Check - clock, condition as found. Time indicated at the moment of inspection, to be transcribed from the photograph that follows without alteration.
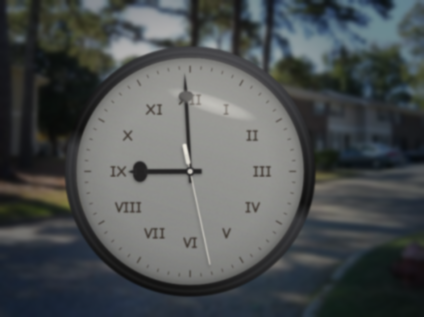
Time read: 8:59:28
